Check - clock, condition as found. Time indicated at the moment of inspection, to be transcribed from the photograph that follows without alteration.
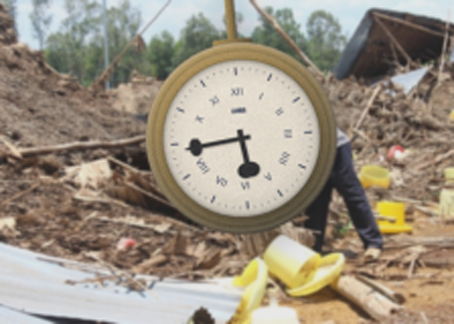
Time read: 5:44
